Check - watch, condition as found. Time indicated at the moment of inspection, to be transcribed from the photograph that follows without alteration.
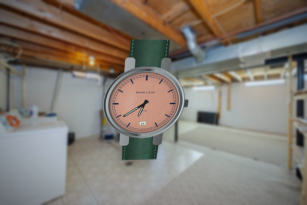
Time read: 6:39
